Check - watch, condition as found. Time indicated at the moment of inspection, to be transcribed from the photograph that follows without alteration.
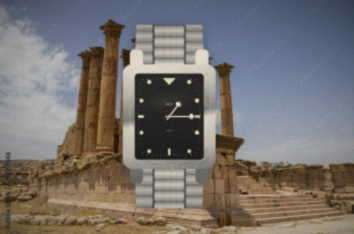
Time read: 1:15
